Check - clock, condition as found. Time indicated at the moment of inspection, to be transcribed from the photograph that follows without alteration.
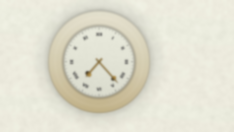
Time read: 7:23
